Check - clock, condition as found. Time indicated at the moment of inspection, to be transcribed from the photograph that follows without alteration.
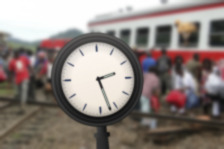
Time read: 2:27
